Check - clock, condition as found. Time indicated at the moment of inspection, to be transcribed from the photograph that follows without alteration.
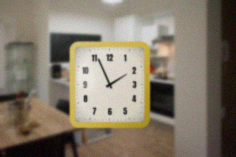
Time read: 1:56
